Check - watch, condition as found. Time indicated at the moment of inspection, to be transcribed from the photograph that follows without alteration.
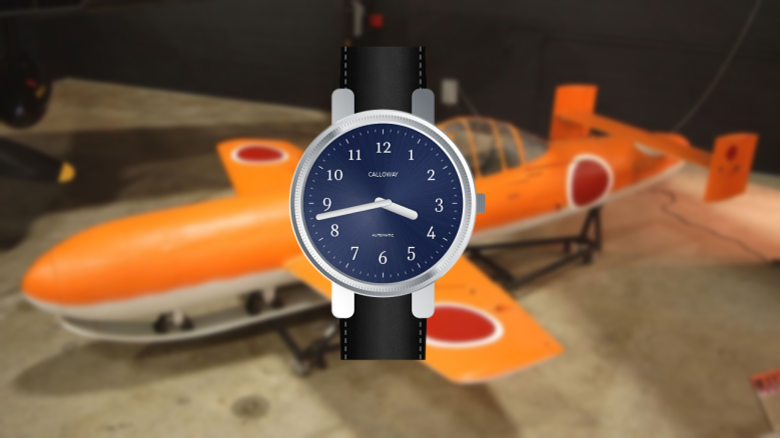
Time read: 3:43
